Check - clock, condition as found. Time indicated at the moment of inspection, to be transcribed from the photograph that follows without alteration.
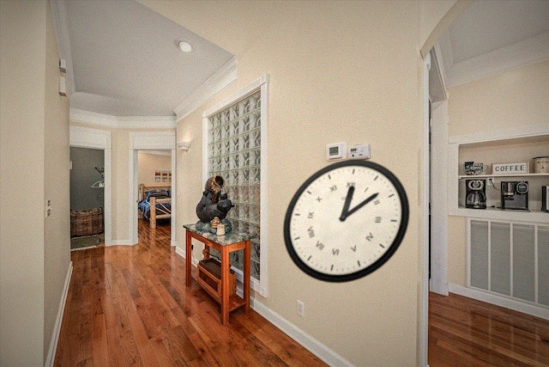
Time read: 12:08
